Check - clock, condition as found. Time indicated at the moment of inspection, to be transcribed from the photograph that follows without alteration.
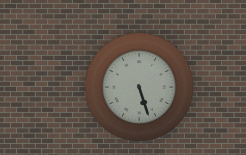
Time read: 5:27
